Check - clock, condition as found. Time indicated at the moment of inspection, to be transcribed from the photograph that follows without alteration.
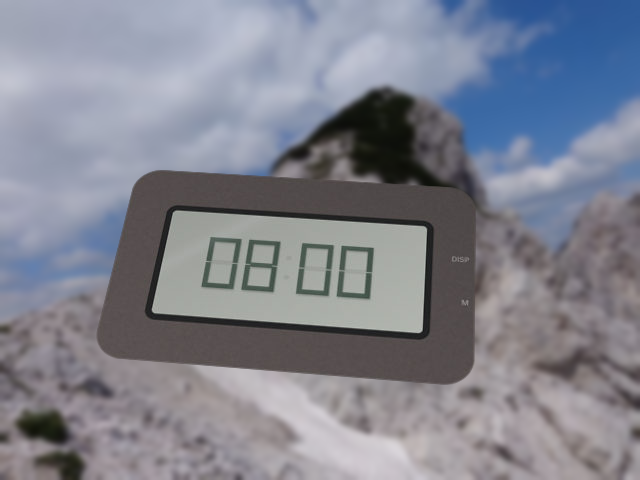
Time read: 8:00
